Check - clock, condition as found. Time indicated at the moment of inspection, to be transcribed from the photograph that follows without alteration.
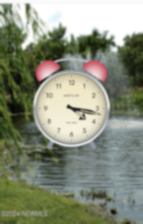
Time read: 4:17
